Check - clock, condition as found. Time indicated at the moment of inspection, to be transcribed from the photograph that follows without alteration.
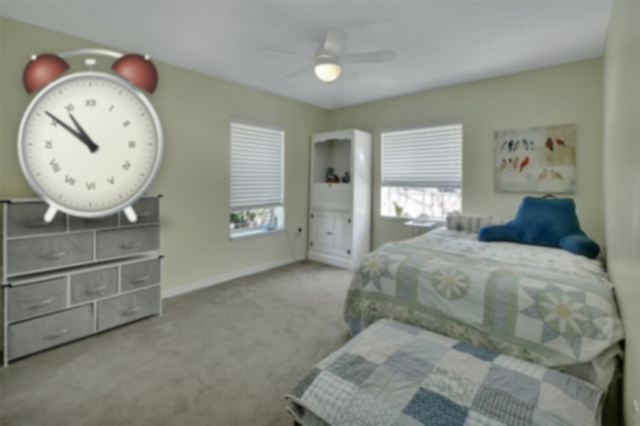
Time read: 10:51
